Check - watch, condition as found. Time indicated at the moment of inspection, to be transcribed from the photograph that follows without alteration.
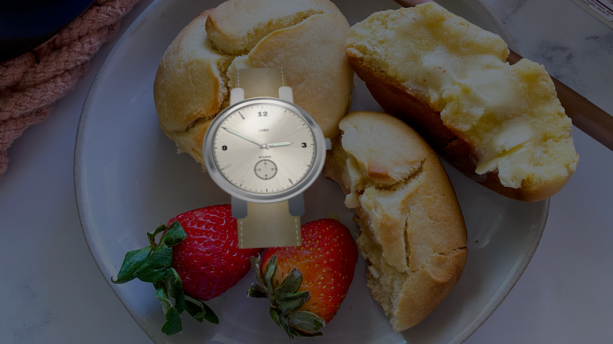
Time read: 2:50
